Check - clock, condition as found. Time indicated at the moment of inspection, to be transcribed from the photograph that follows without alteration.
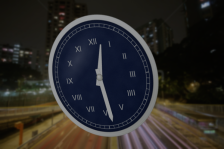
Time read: 12:29
